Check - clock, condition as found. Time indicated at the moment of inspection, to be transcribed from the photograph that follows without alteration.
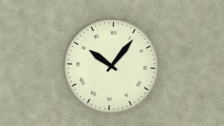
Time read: 10:06
